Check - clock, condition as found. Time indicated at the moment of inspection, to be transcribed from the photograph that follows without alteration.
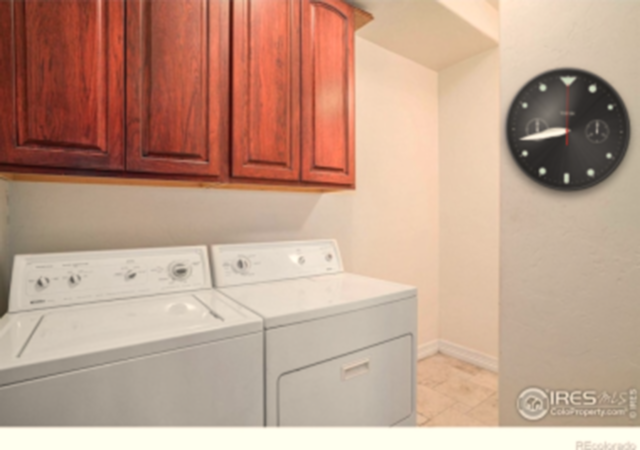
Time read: 8:43
